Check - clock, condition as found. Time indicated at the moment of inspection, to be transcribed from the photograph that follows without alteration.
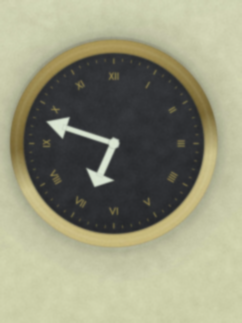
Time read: 6:48
